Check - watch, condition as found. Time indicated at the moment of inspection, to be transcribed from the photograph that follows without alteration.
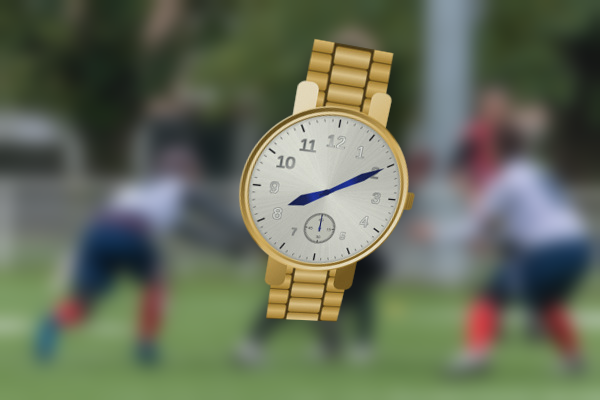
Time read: 8:10
